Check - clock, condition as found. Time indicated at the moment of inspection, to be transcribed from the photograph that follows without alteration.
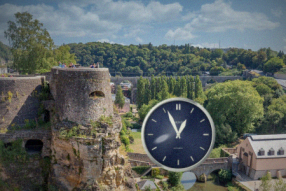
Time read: 12:56
